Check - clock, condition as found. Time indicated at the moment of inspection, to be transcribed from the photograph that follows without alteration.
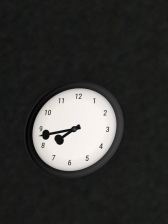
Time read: 7:43
